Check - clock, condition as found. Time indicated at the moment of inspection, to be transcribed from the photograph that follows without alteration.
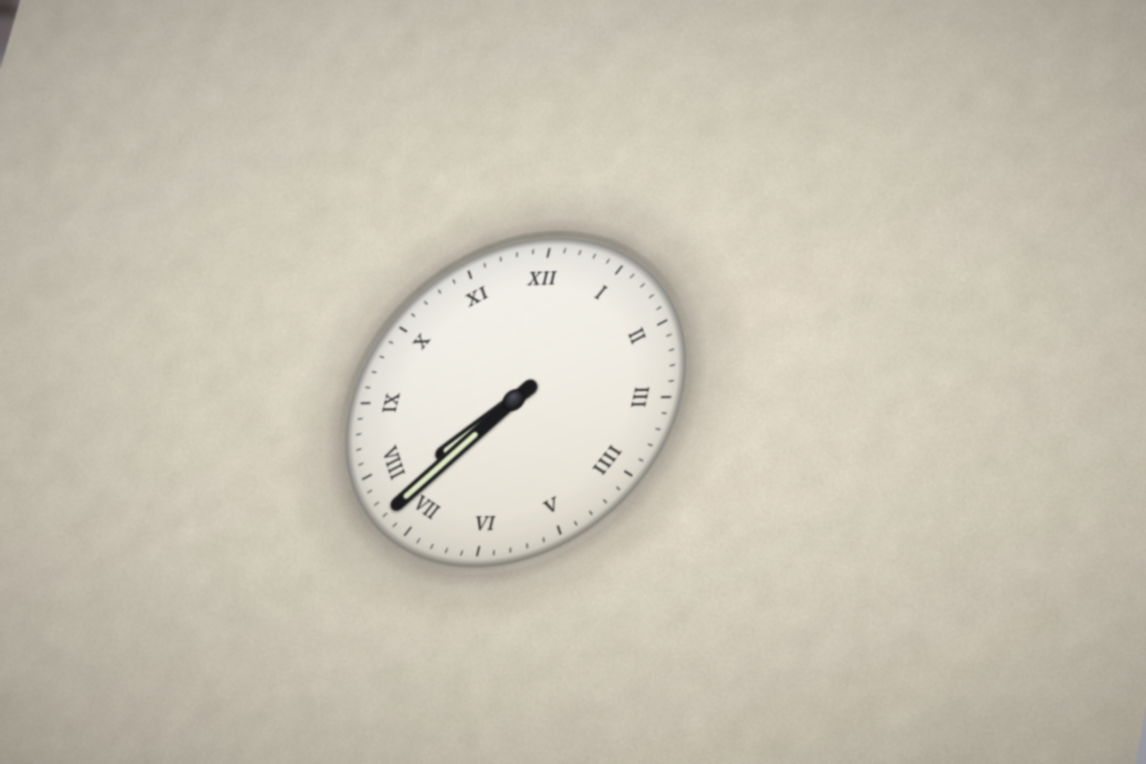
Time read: 7:37
